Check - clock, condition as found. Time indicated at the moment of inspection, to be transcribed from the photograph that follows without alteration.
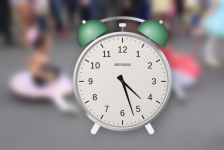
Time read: 4:27
